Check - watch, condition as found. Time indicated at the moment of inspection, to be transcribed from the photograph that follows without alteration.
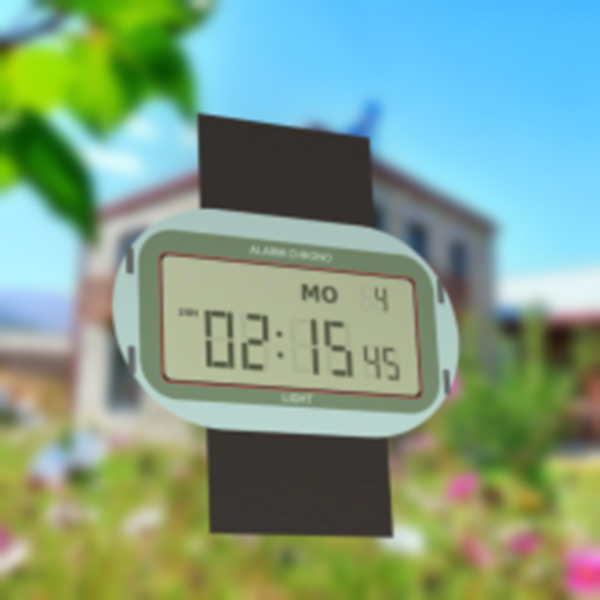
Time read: 2:15:45
